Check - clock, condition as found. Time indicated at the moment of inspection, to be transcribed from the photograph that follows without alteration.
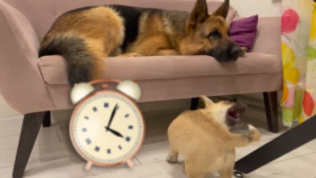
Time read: 4:04
